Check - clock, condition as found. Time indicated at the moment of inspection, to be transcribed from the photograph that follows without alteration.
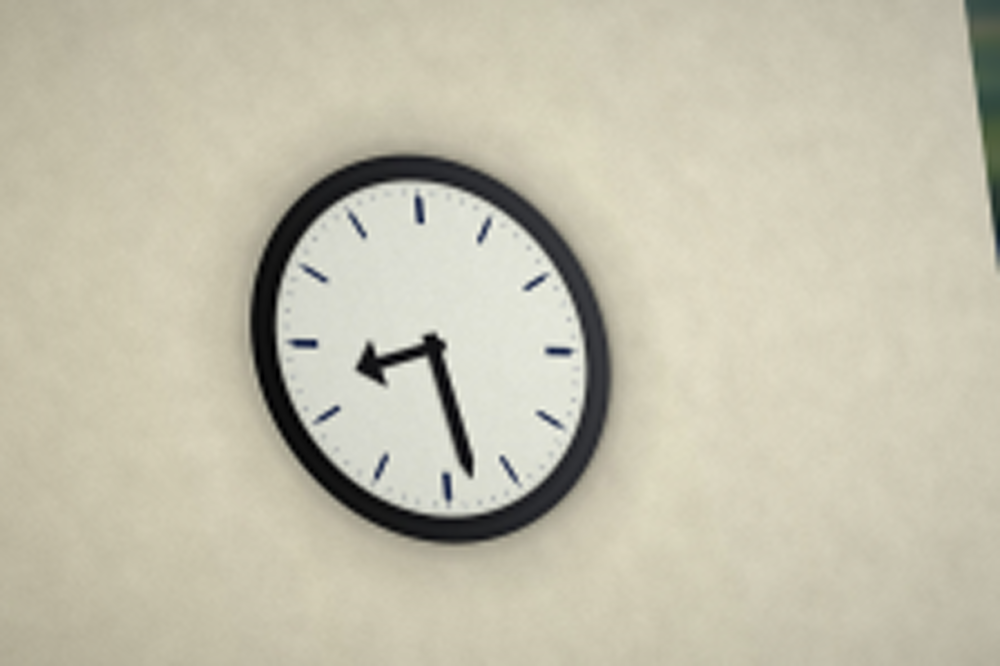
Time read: 8:28
